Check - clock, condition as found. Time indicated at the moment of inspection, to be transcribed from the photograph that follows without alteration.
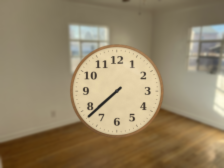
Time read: 7:38
